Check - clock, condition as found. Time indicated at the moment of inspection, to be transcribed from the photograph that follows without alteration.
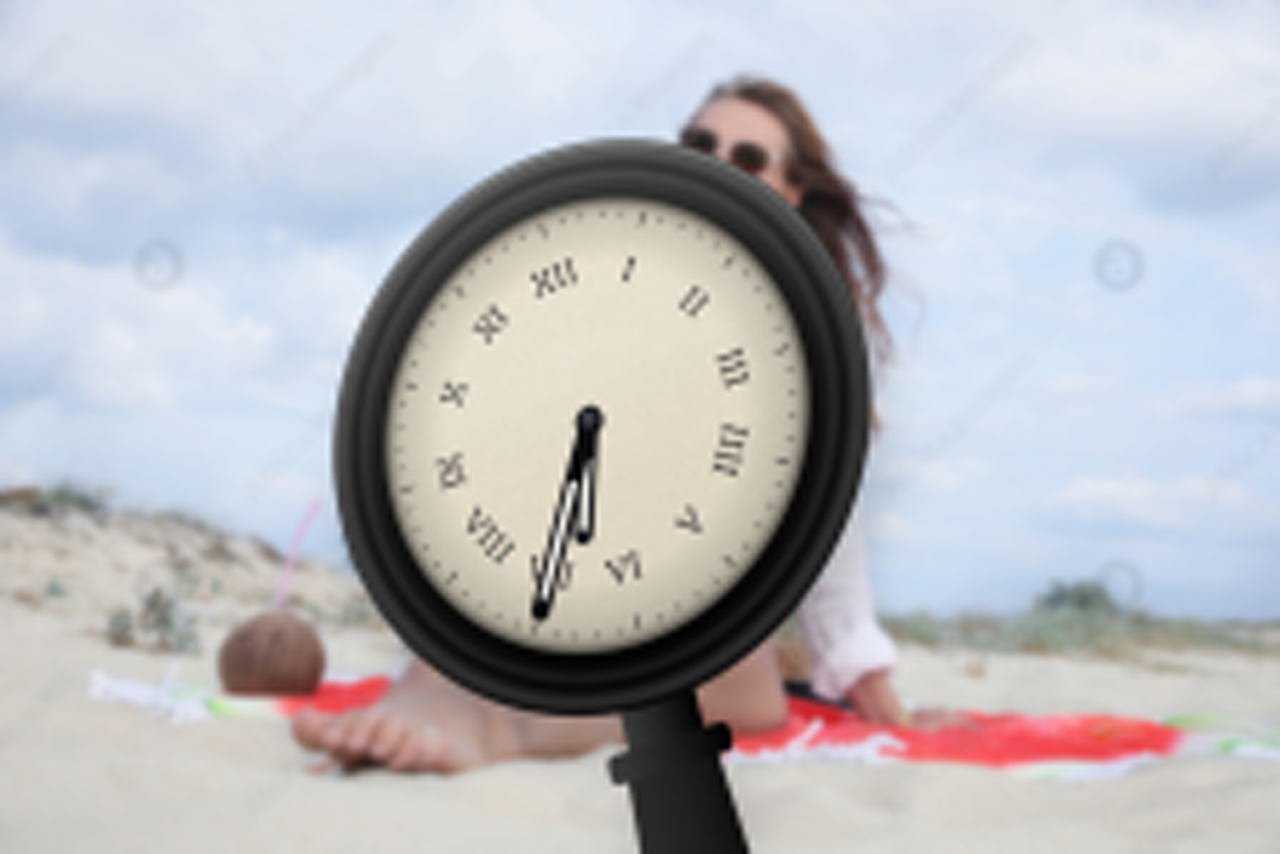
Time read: 6:35
